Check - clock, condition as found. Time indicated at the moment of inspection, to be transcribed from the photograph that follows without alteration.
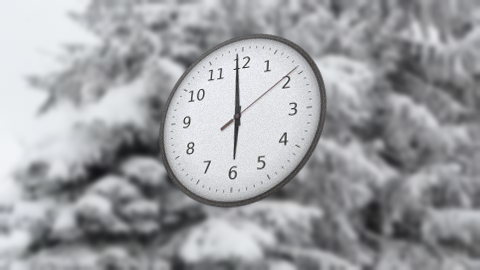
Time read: 5:59:09
